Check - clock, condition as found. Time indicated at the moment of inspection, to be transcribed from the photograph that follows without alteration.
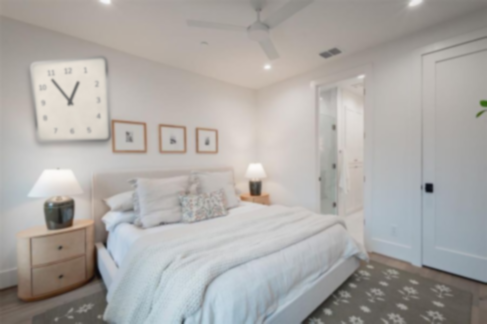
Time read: 12:54
